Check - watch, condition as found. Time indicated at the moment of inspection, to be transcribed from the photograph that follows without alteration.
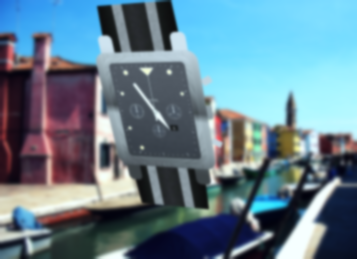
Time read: 4:55
